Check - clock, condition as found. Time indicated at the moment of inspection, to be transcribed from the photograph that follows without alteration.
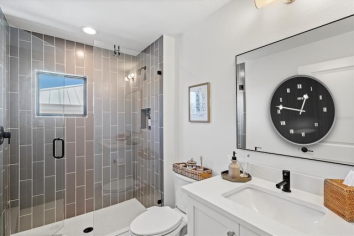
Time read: 12:47
